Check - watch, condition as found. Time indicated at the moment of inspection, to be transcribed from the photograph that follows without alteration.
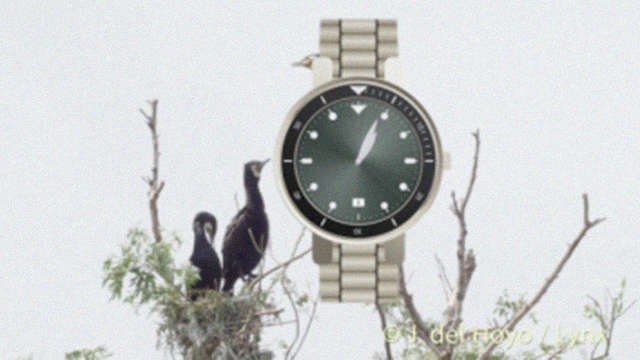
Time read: 1:04
